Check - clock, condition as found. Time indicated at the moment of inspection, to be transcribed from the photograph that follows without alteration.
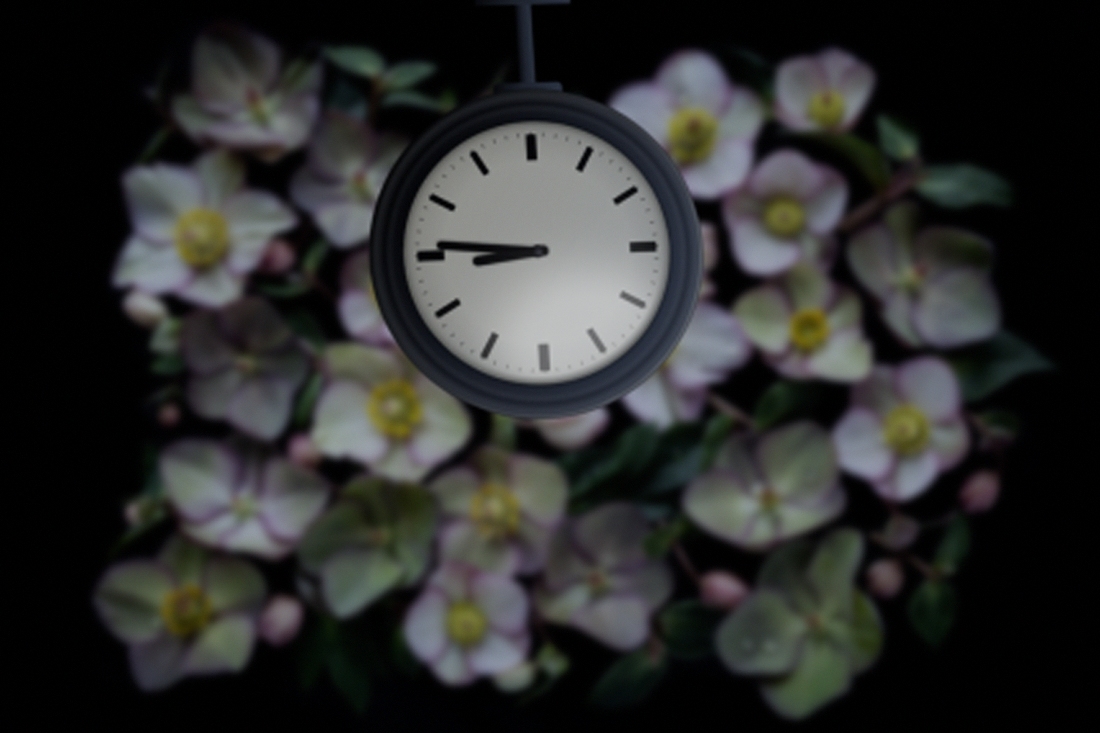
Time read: 8:46
